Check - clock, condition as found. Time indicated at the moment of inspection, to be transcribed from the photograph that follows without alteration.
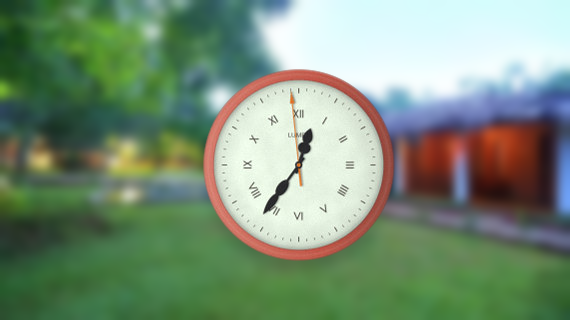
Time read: 12:35:59
